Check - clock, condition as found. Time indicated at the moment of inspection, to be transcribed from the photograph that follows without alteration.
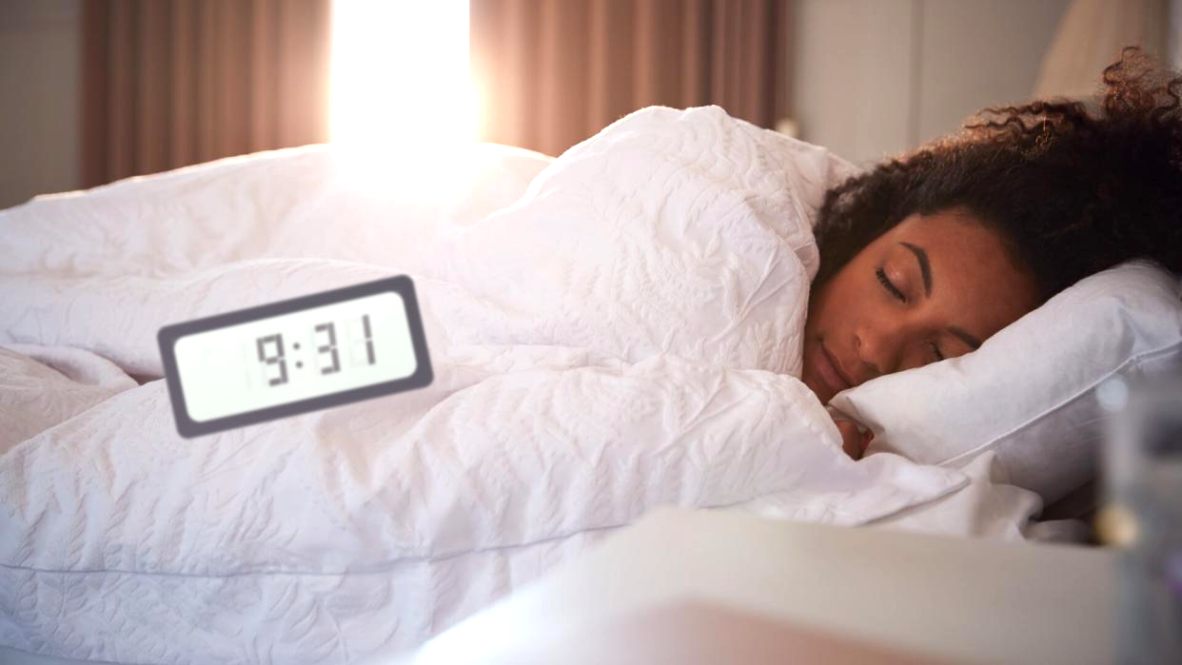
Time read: 9:31
